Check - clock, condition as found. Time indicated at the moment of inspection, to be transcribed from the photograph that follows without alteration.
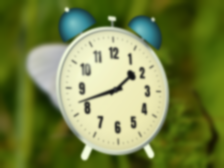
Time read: 1:42
